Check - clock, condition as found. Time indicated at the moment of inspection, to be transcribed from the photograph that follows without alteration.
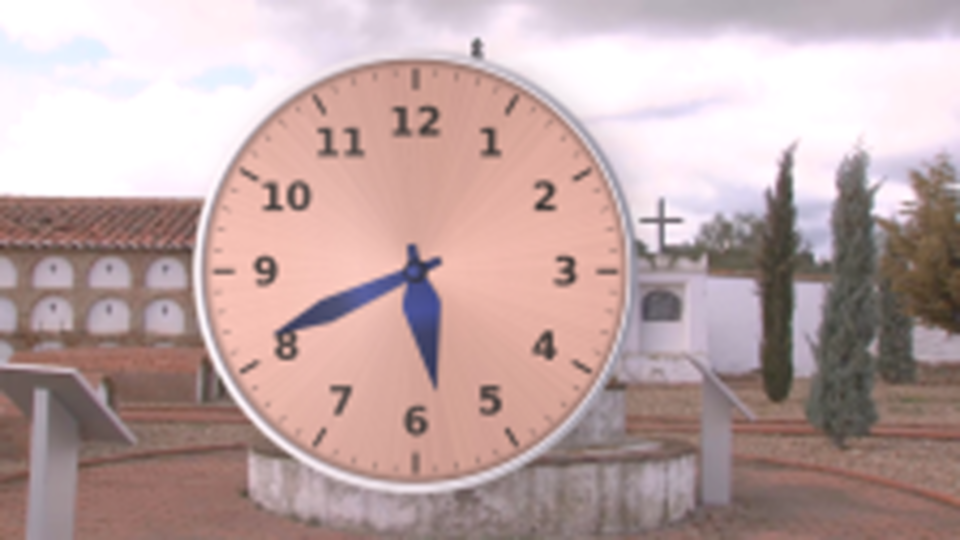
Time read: 5:41
